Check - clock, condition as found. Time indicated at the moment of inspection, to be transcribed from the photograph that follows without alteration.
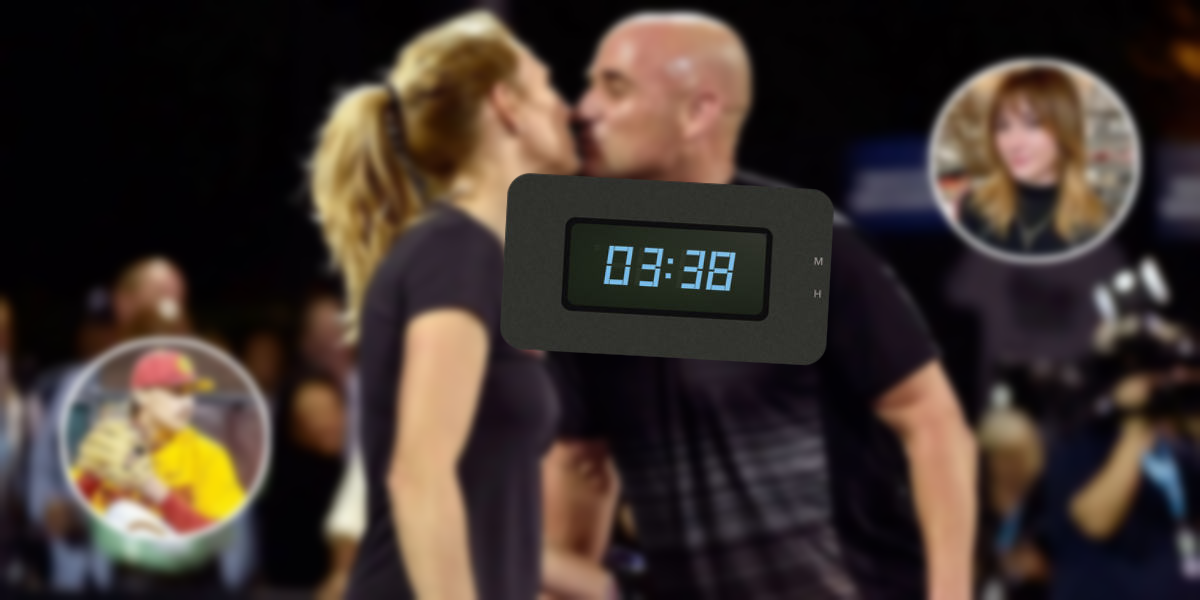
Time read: 3:38
